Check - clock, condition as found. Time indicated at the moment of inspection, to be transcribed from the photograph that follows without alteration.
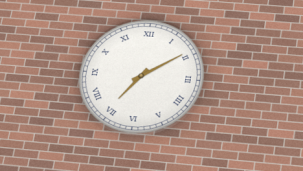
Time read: 7:09
